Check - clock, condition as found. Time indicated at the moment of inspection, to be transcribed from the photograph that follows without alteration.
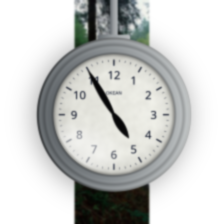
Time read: 4:55
